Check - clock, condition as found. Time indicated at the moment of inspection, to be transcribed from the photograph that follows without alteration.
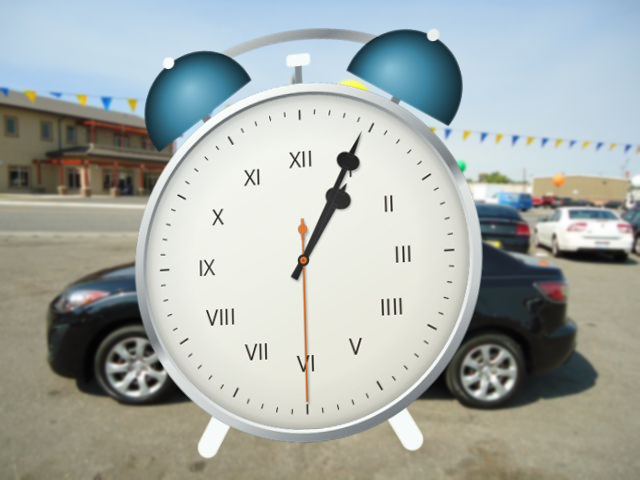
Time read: 1:04:30
